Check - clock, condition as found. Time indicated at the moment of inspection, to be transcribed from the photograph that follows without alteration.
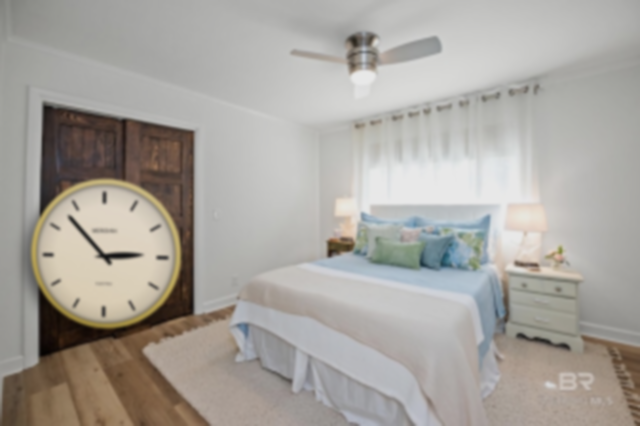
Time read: 2:53
